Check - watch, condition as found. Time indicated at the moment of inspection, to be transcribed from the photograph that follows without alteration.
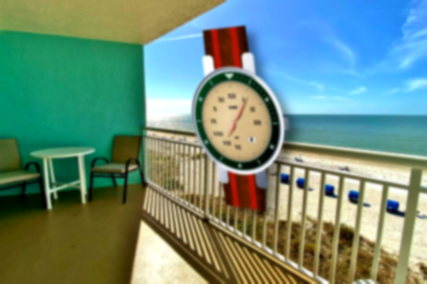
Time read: 7:06
